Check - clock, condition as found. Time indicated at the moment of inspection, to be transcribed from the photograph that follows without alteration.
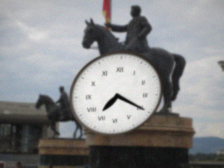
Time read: 7:20
